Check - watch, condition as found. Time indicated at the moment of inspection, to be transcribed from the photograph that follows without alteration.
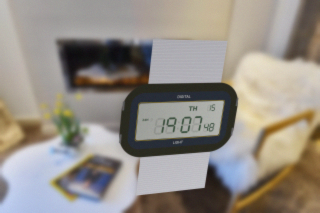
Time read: 19:07
